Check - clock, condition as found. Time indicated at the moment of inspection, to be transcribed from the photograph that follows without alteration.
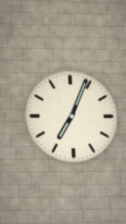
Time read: 7:04
